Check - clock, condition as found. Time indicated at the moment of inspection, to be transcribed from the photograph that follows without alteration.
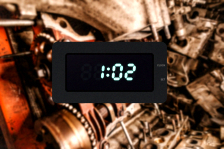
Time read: 1:02
